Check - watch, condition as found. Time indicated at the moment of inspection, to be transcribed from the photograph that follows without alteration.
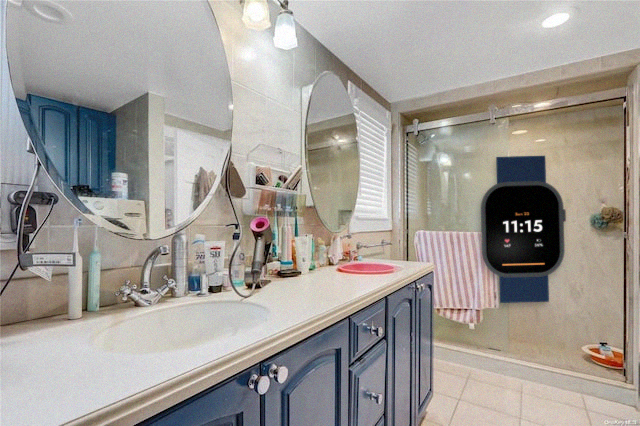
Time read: 11:15
